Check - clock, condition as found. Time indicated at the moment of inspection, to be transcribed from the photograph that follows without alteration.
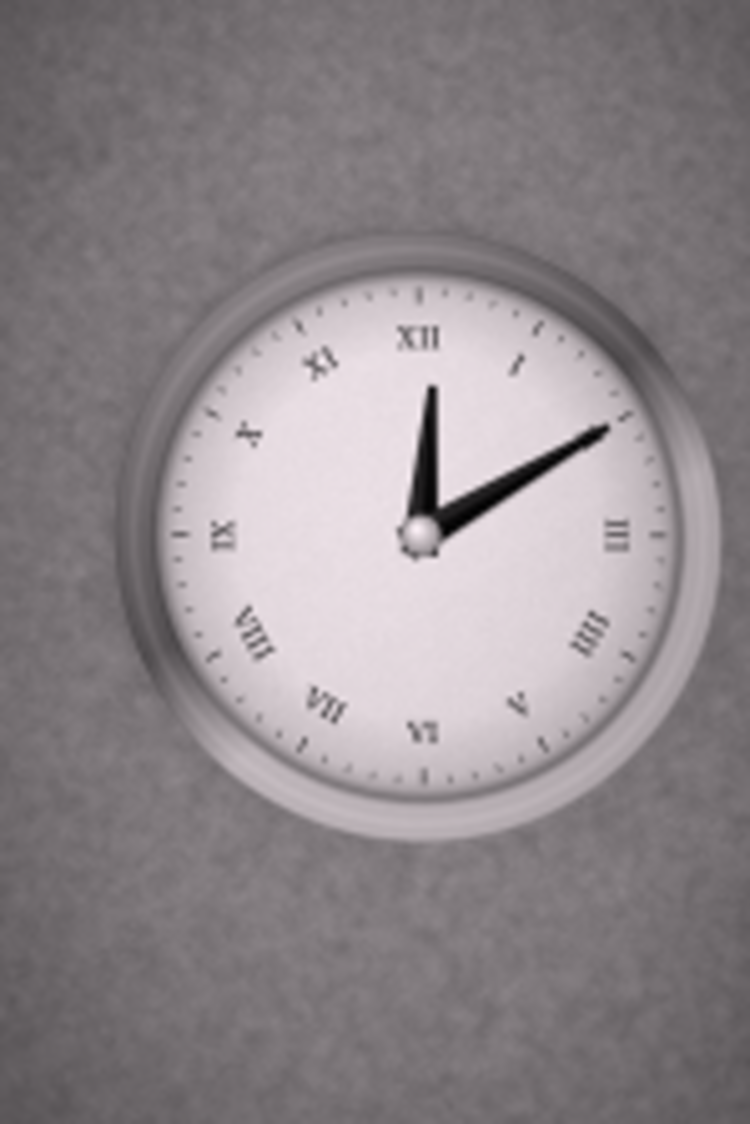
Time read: 12:10
